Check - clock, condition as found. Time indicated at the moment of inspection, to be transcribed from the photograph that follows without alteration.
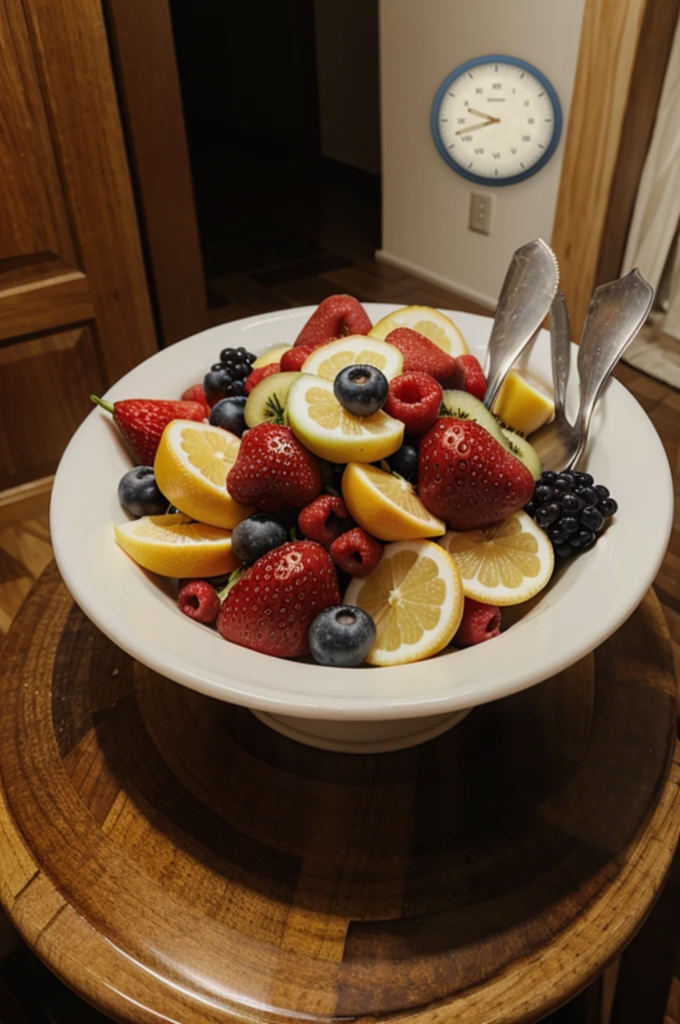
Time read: 9:42
